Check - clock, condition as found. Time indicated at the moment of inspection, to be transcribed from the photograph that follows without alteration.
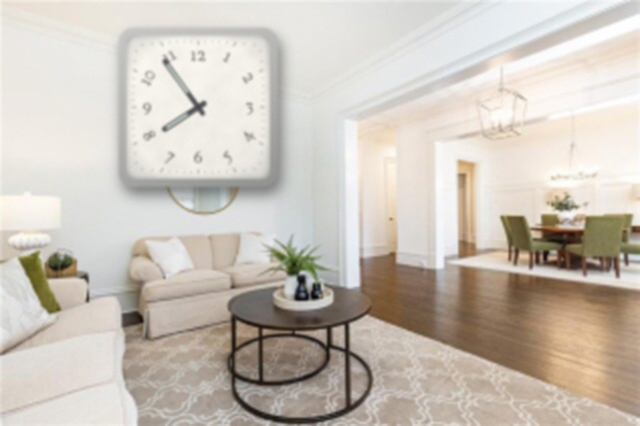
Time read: 7:54
